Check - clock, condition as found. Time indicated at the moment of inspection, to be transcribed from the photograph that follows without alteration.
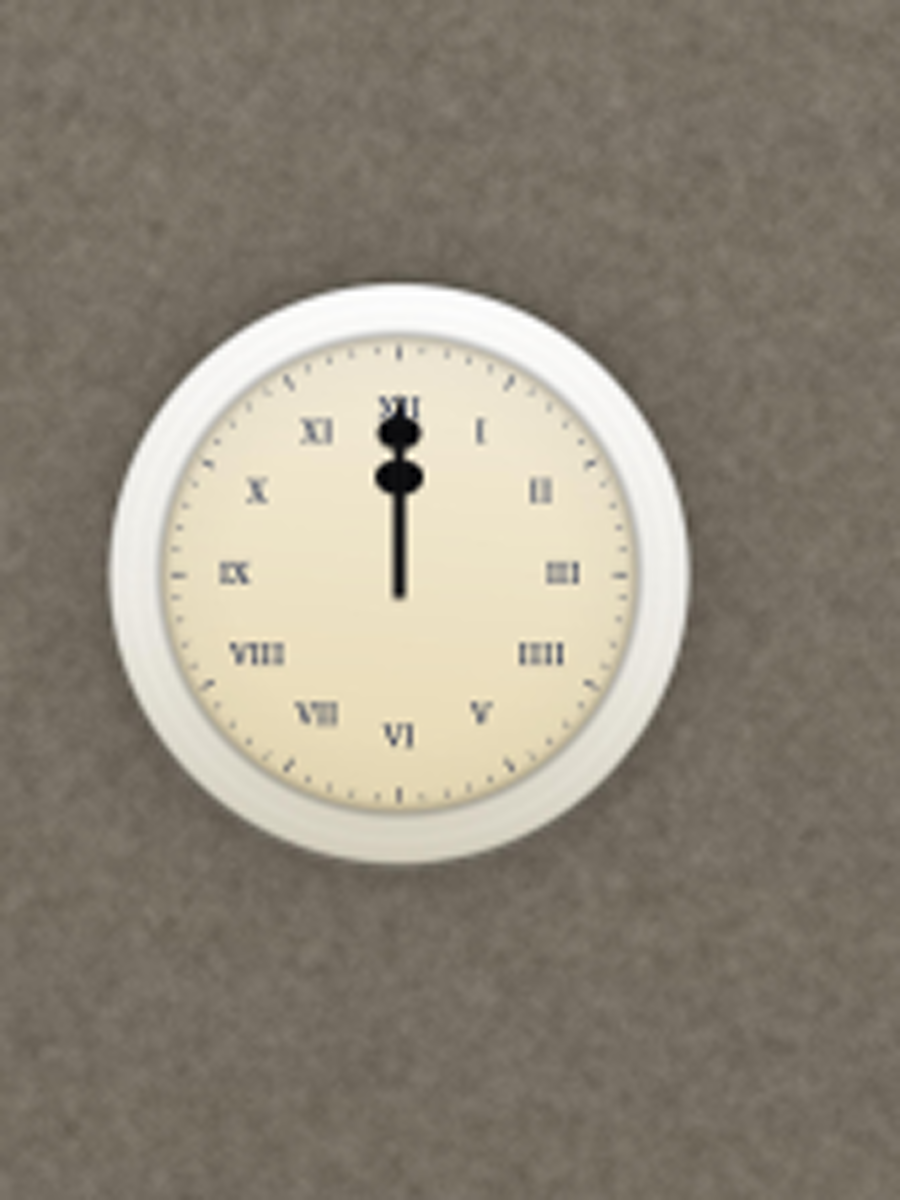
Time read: 12:00
